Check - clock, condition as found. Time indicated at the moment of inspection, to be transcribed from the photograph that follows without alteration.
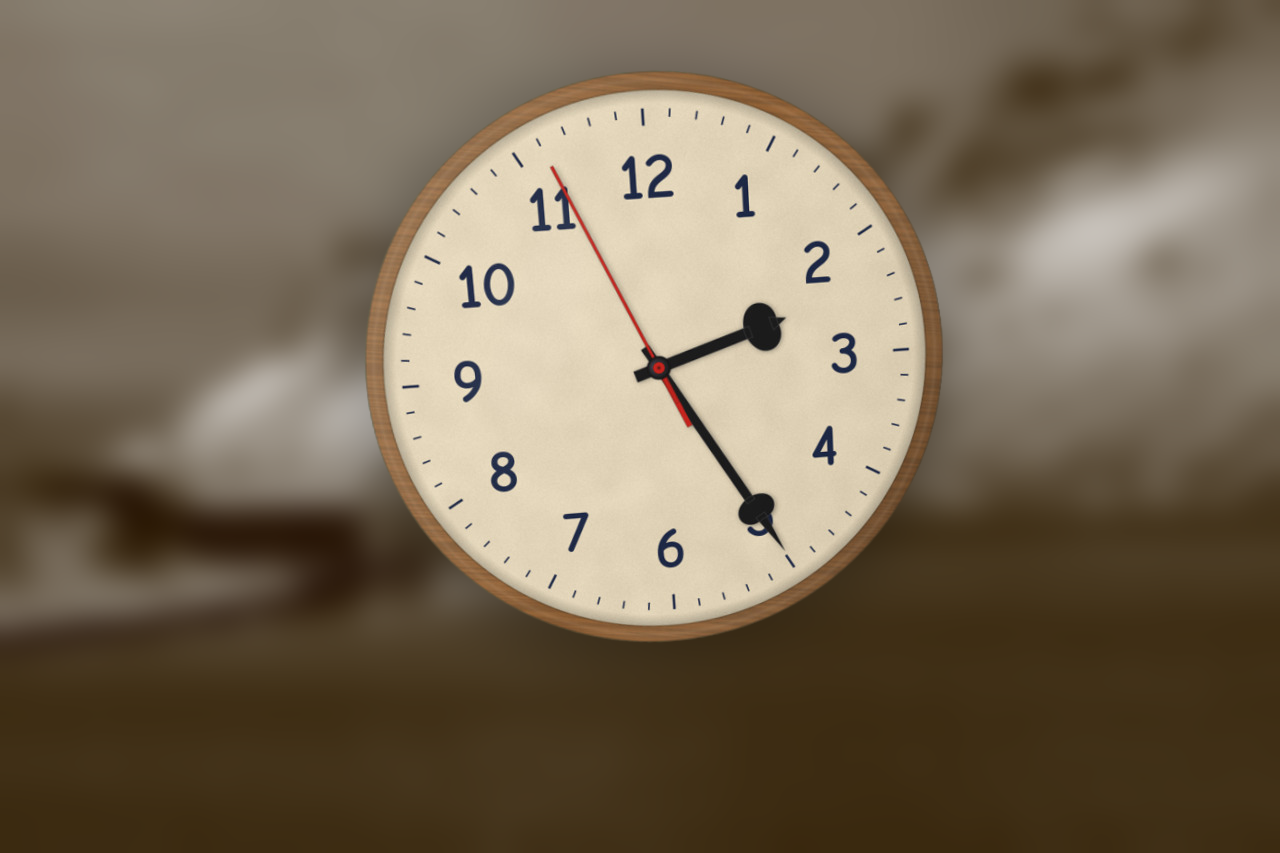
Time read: 2:24:56
